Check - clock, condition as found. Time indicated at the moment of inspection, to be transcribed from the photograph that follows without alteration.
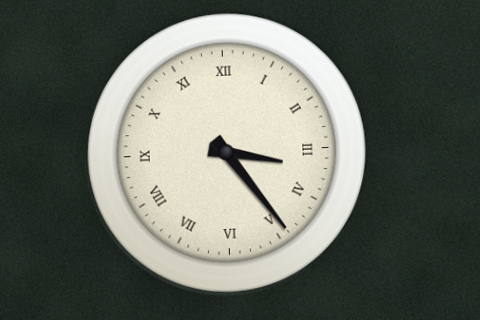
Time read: 3:24
